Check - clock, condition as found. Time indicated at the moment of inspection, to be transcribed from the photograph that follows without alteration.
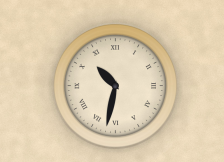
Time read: 10:32
